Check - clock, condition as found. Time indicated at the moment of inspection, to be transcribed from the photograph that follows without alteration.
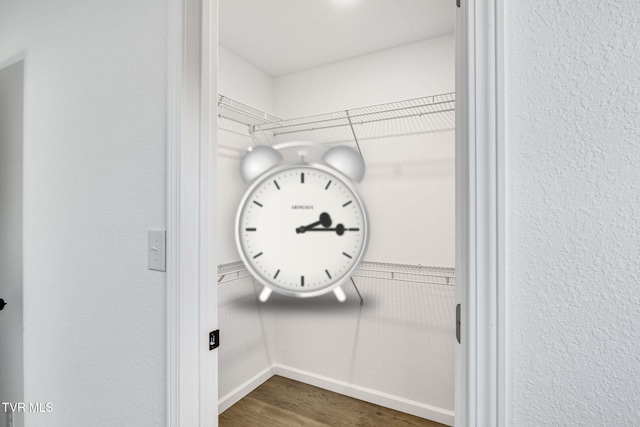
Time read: 2:15
